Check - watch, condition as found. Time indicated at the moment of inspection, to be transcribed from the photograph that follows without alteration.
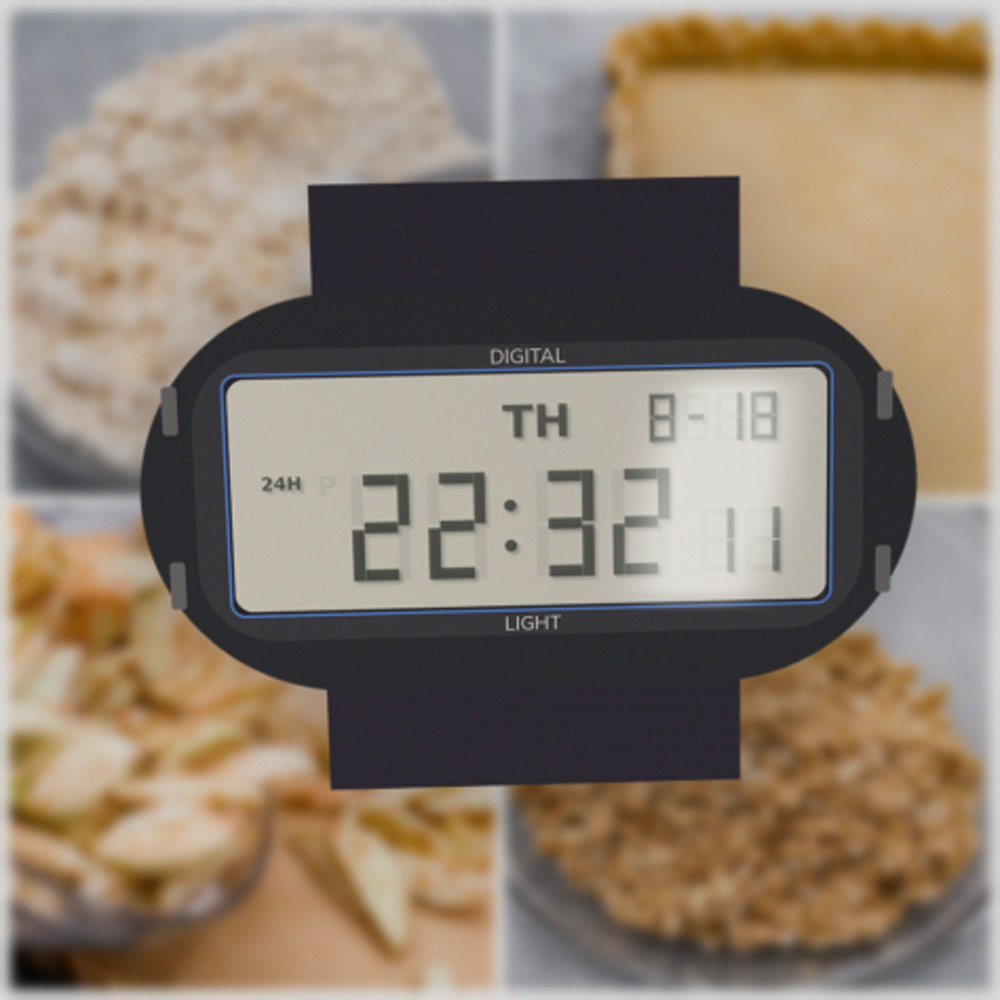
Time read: 22:32:11
